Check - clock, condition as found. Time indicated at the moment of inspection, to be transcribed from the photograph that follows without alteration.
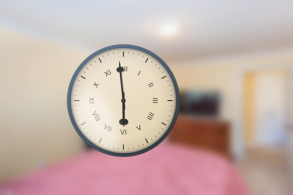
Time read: 5:59
